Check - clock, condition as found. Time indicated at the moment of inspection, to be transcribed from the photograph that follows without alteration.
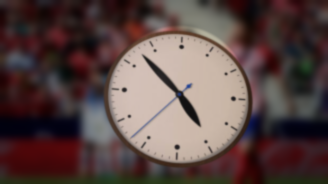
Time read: 4:52:37
